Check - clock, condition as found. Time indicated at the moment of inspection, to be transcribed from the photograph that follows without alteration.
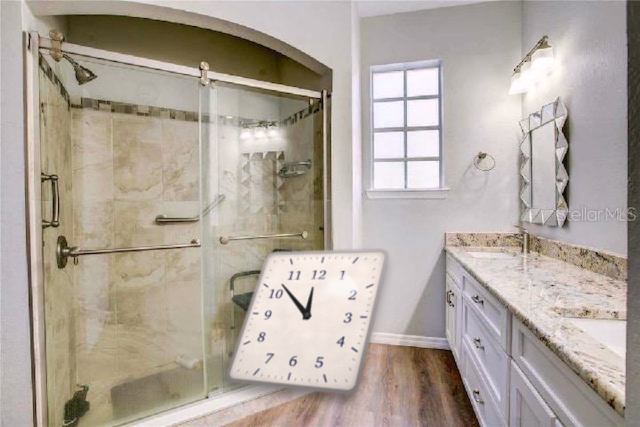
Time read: 11:52
